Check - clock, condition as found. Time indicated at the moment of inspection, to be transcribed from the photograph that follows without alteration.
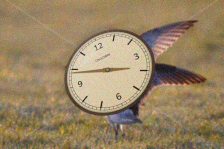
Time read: 3:49
